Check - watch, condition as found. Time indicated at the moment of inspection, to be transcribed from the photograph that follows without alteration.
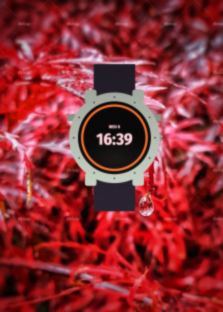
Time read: 16:39
